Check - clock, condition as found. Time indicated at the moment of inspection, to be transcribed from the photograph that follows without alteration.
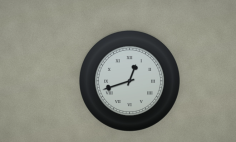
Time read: 12:42
